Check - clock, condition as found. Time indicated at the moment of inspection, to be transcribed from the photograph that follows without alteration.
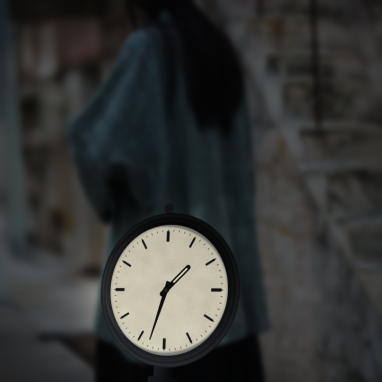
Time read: 1:33
